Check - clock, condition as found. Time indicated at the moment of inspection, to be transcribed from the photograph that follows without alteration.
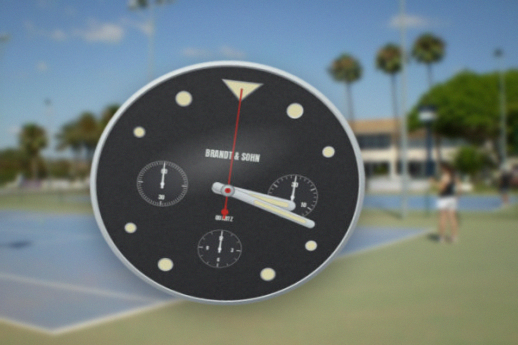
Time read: 3:18
